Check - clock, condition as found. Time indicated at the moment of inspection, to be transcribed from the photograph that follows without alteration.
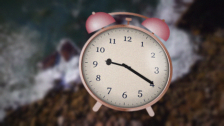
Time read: 9:20
